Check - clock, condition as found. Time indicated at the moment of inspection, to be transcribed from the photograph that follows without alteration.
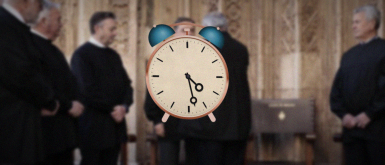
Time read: 4:28
